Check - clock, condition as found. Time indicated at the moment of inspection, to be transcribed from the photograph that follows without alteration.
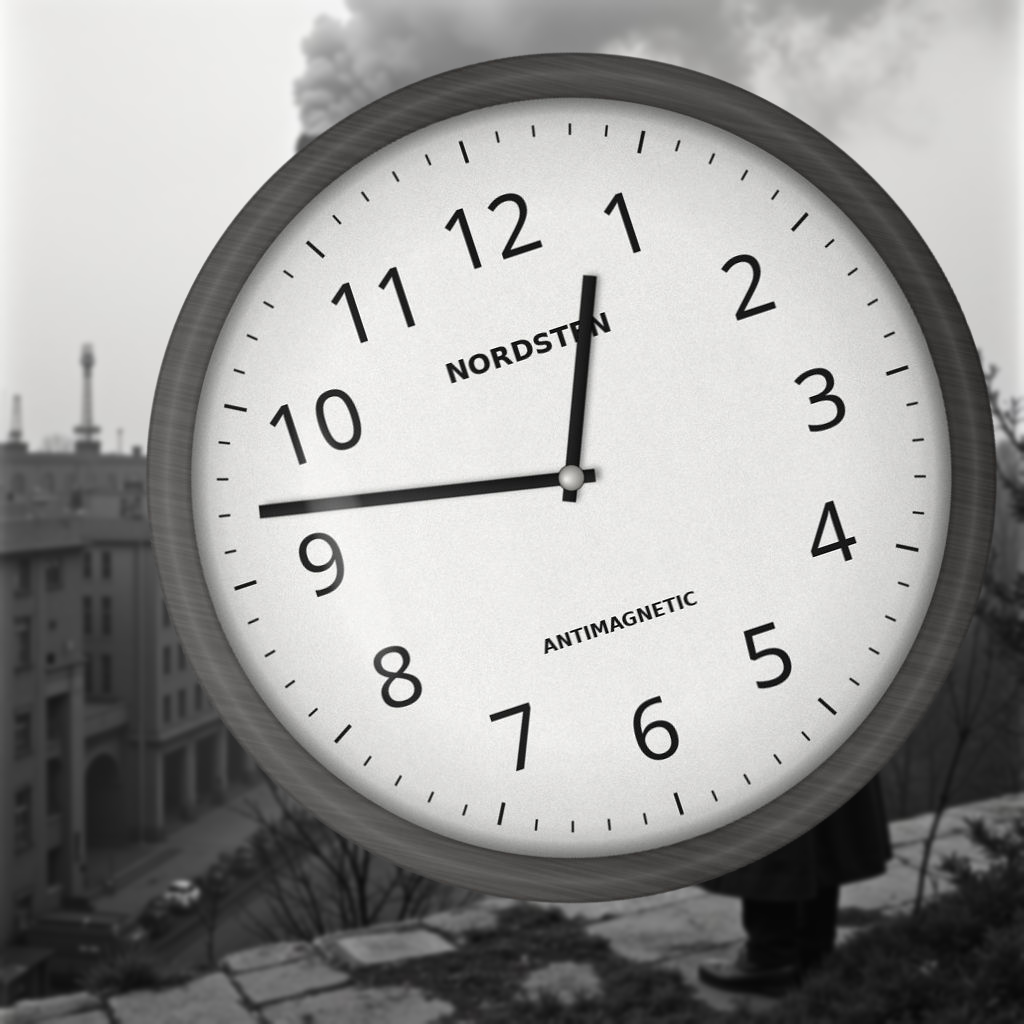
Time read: 12:47
